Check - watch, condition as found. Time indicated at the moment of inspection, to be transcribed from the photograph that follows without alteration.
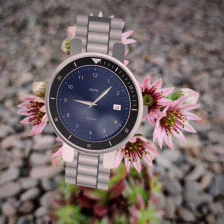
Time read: 9:07
